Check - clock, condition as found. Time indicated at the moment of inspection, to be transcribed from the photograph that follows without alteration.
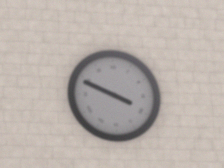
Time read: 3:49
